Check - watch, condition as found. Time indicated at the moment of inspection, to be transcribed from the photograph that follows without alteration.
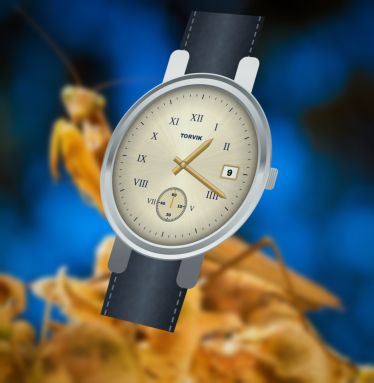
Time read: 1:19
